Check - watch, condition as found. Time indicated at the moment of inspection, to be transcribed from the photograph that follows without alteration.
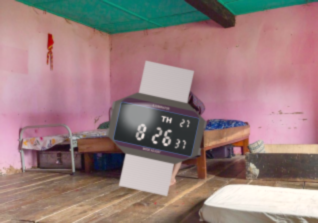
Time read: 8:26:37
